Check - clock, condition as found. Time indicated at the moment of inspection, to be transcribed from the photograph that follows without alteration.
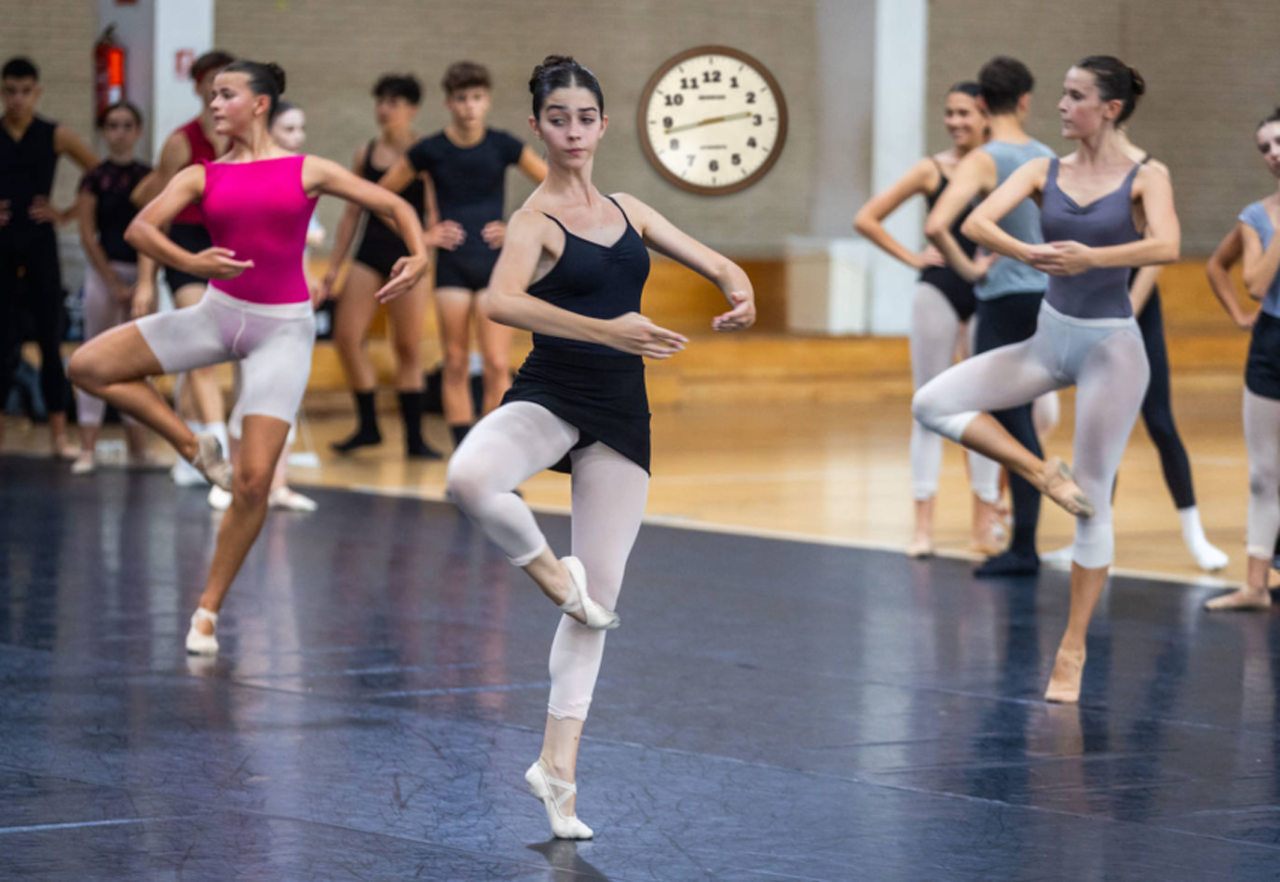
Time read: 2:43
